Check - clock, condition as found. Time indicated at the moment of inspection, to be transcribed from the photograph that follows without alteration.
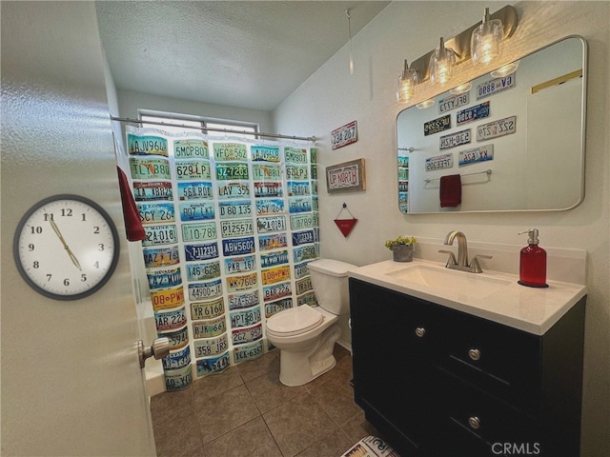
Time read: 4:55
